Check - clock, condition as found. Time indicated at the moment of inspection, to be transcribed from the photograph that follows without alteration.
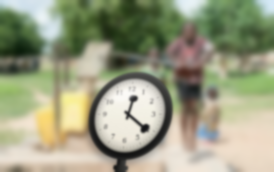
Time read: 12:21
